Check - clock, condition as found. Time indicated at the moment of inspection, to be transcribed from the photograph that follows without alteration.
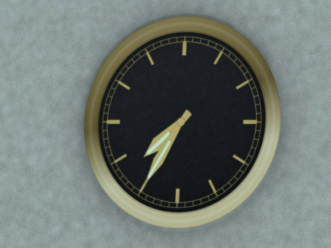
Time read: 7:35
